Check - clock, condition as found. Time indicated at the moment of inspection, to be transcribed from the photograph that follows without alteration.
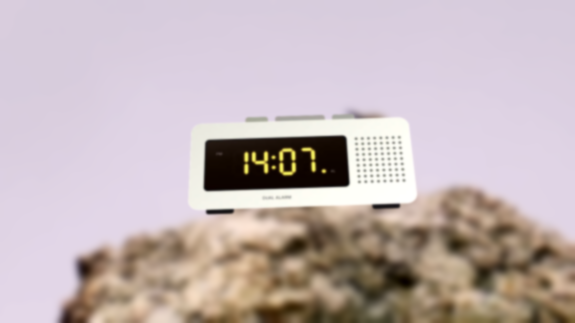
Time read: 14:07
